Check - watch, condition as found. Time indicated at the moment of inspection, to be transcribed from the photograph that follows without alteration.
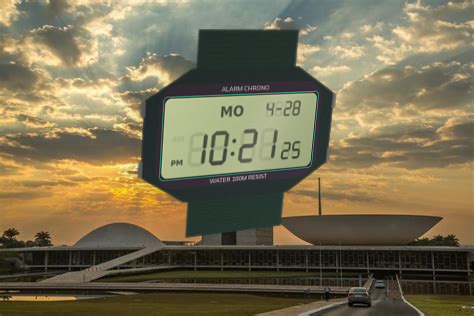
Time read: 10:21:25
